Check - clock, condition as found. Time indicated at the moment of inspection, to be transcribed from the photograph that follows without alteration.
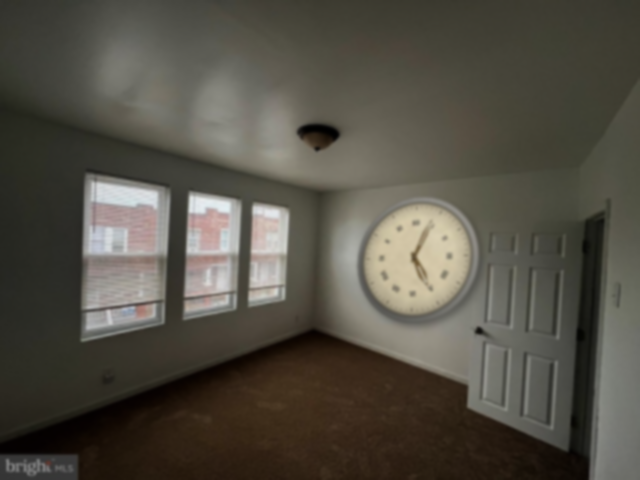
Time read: 5:04
